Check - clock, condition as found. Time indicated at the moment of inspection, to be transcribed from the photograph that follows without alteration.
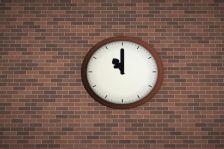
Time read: 11:00
